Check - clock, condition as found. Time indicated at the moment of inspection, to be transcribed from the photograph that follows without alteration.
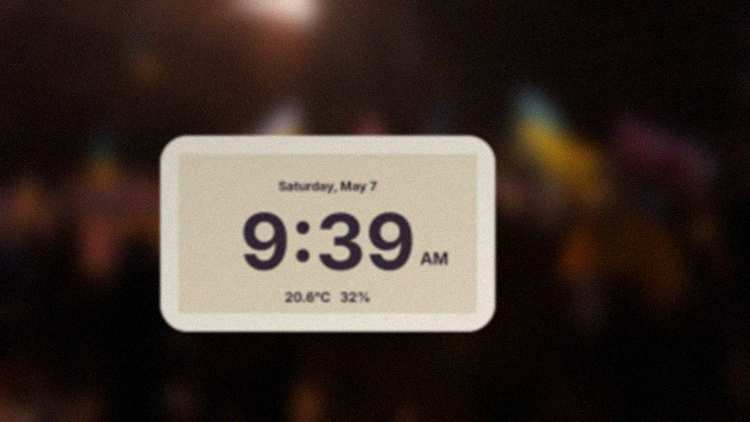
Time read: 9:39
